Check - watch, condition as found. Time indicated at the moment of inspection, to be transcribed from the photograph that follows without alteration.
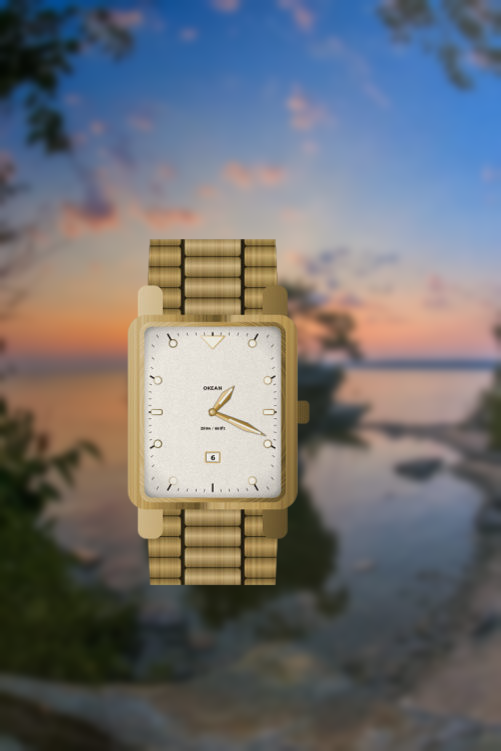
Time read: 1:19
